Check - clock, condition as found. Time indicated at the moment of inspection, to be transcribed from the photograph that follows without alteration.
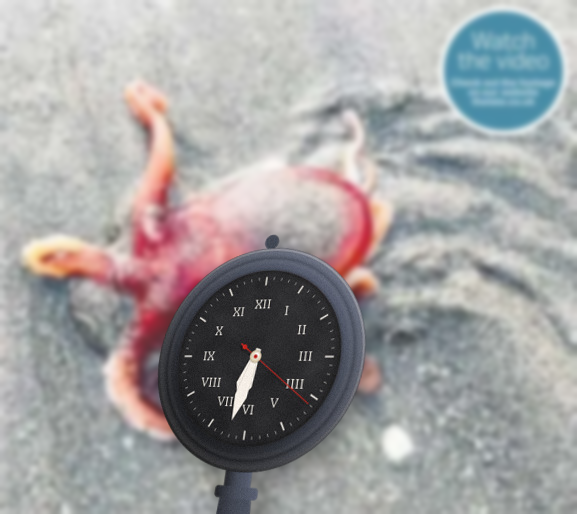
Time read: 6:32:21
